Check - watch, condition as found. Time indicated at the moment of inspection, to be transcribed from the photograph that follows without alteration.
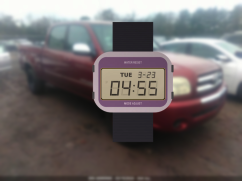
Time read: 4:55
